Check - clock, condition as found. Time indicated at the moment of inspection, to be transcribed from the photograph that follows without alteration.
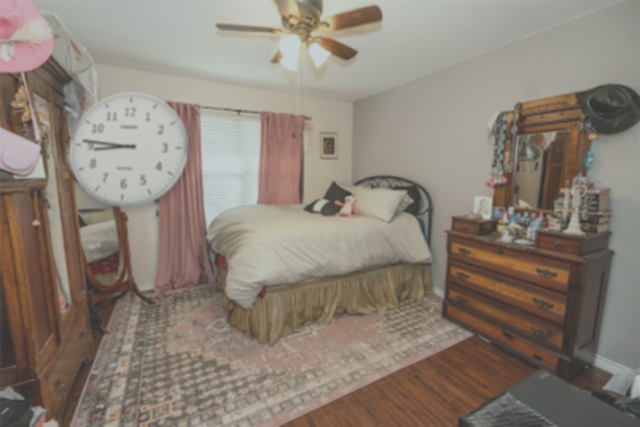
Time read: 8:46
